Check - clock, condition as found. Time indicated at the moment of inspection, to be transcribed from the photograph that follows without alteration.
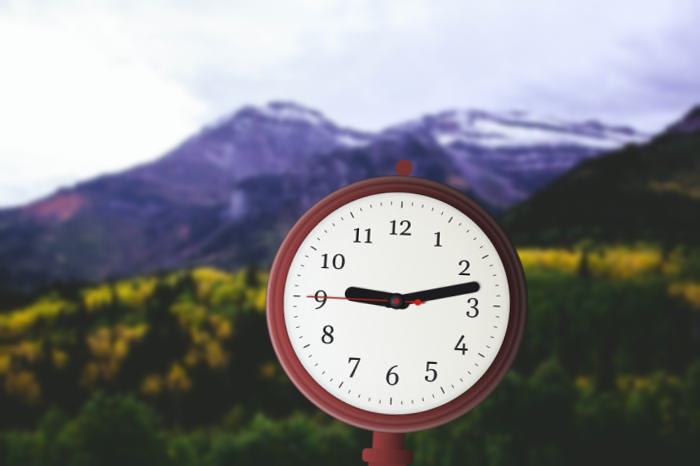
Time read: 9:12:45
